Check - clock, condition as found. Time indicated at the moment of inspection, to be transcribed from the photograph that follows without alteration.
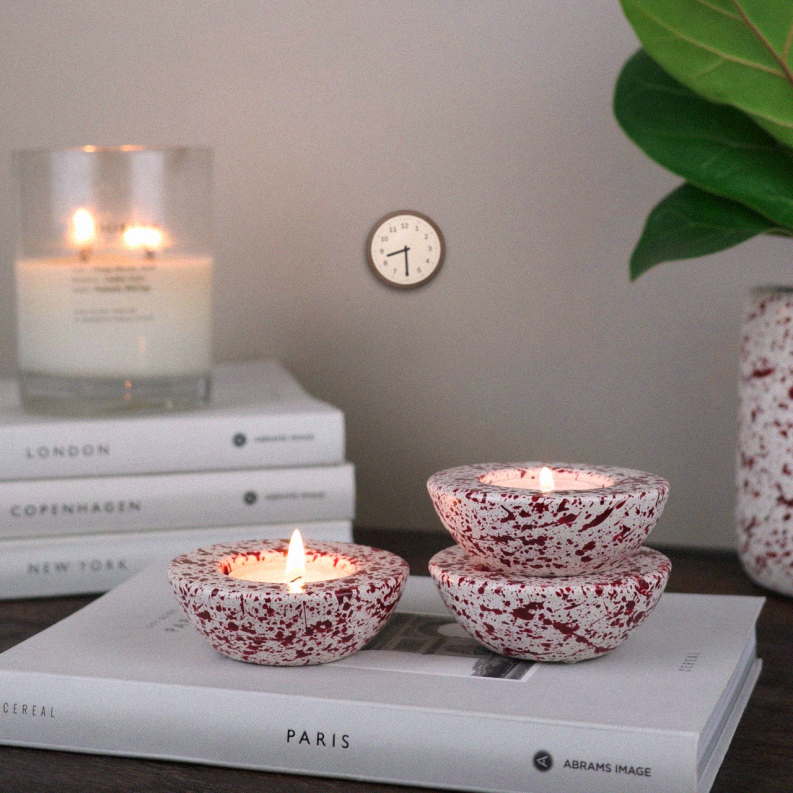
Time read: 8:30
